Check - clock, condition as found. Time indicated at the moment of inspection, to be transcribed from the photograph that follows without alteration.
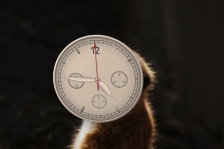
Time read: 4:46
